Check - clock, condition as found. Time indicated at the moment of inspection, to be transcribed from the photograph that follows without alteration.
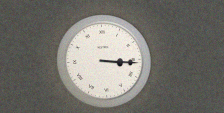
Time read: 3:16
